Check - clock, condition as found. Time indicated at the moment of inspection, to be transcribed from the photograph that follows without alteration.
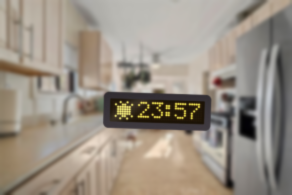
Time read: 23:57
